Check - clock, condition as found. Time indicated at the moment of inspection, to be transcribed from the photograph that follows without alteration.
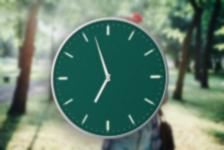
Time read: 6:57
